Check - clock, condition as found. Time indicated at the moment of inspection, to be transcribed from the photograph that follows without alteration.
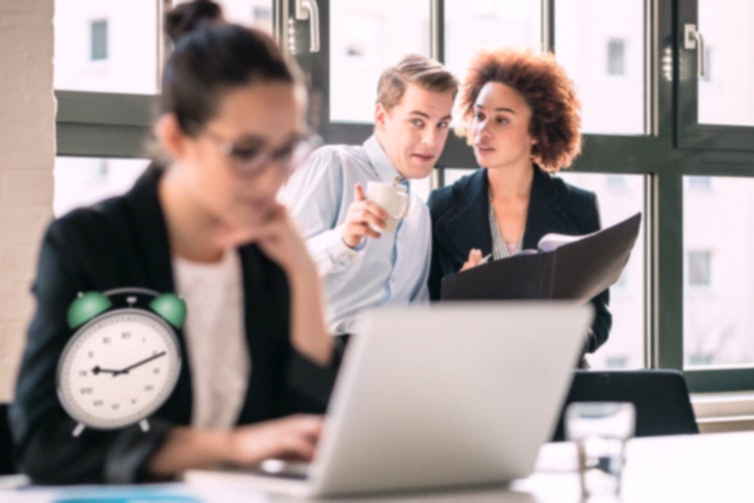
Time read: 9:11
